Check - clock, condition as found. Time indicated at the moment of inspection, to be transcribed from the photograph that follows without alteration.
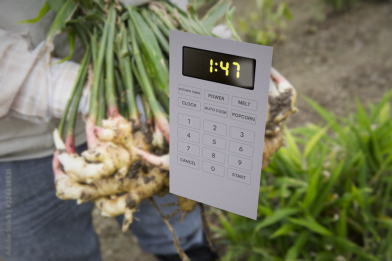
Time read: 1:47
